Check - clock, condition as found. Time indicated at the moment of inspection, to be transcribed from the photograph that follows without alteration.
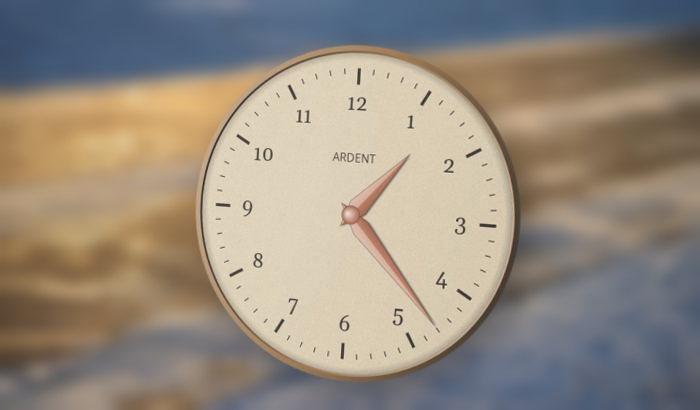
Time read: 1:23
